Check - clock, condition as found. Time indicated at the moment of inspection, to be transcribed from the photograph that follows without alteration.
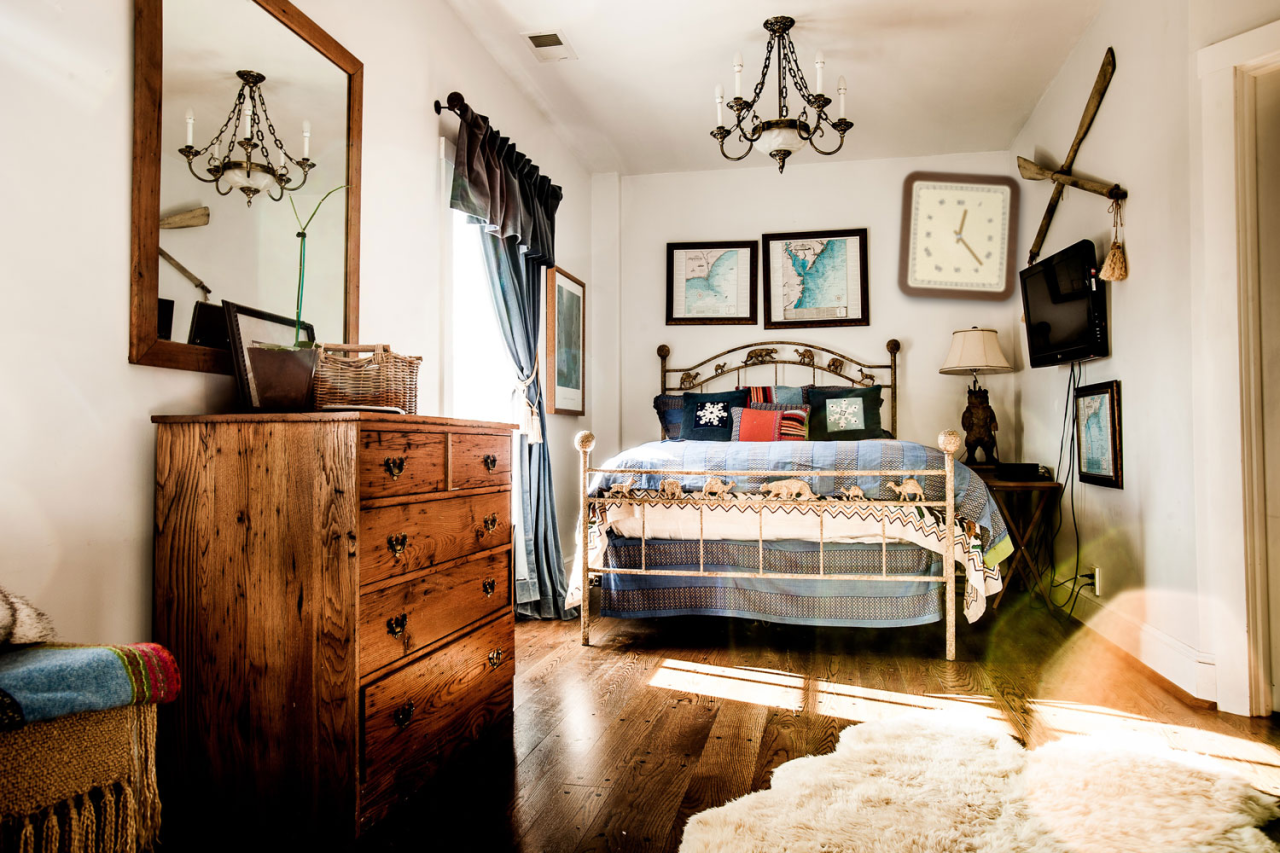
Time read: 12:23
